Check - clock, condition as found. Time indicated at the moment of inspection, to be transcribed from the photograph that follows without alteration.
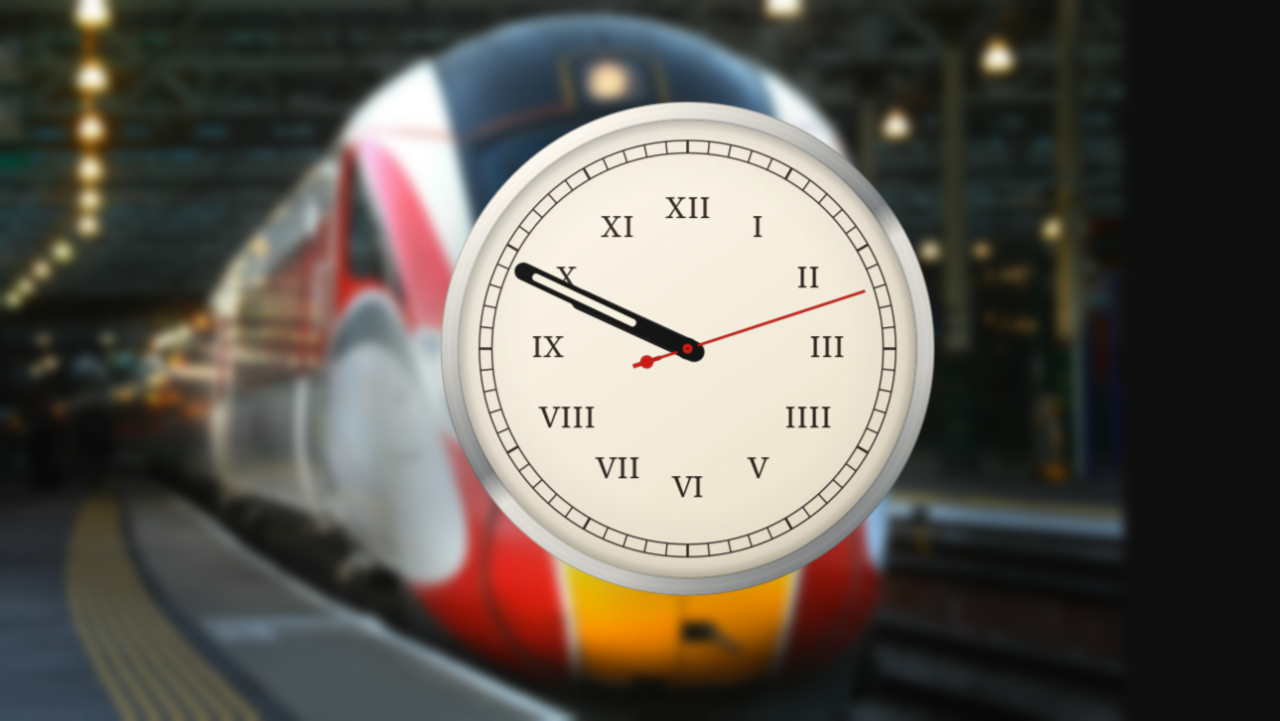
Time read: 9:49:12
